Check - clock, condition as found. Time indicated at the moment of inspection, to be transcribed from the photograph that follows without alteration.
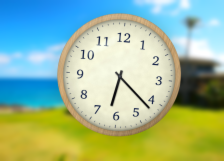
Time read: 6:22
